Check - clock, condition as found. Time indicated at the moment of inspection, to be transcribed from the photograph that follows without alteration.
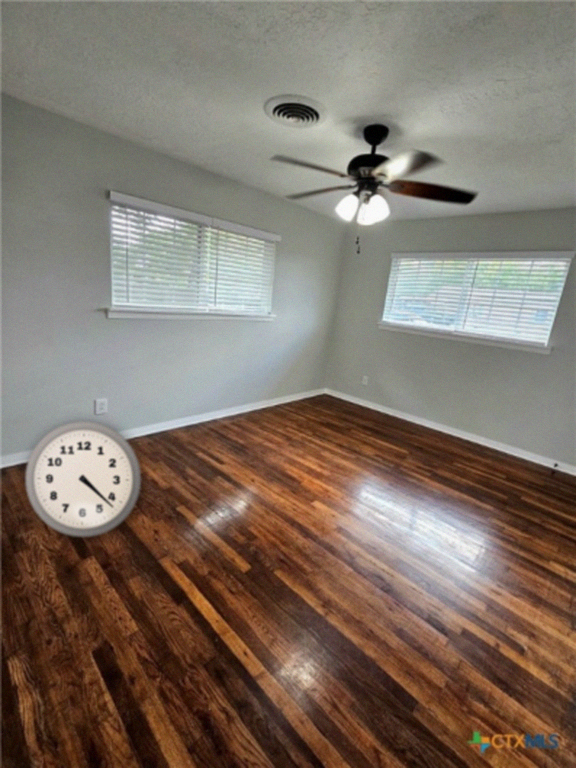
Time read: 4:22
